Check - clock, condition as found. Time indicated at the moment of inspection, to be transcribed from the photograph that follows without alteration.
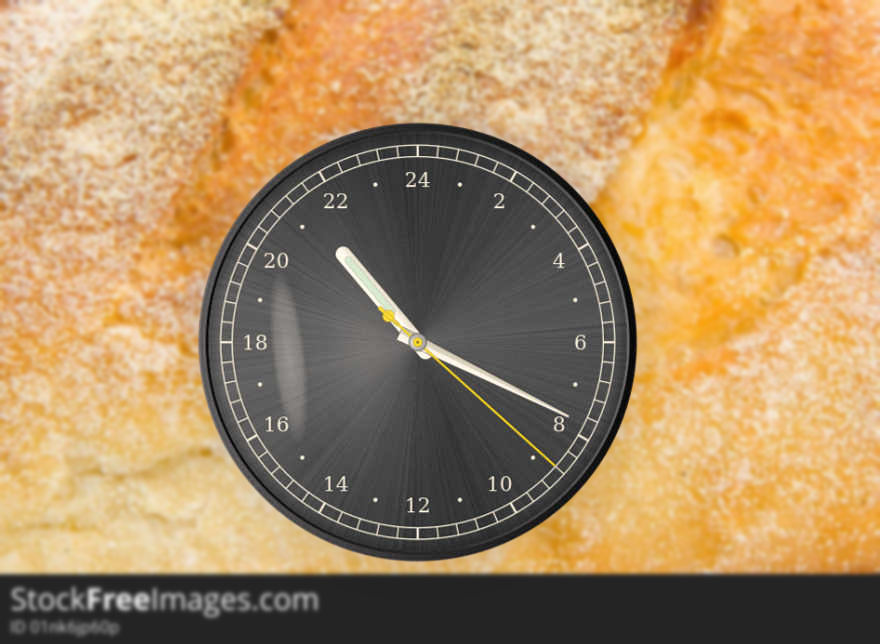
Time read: 21:19:22
